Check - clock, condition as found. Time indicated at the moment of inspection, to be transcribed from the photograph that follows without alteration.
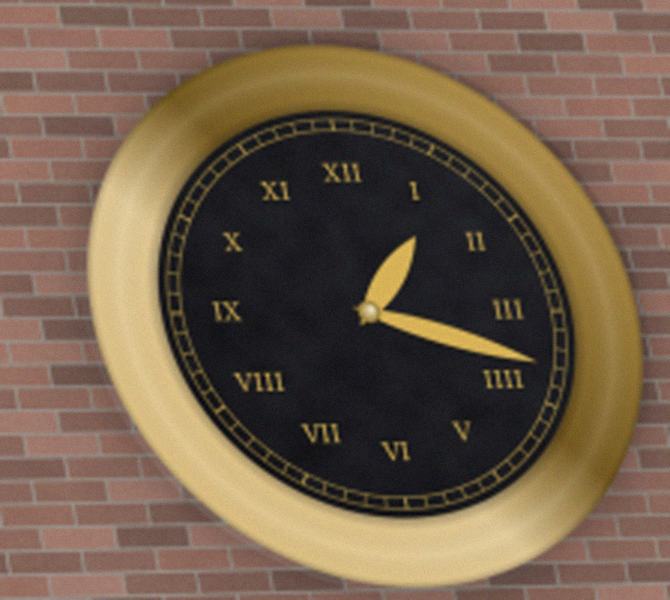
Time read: 1:18
